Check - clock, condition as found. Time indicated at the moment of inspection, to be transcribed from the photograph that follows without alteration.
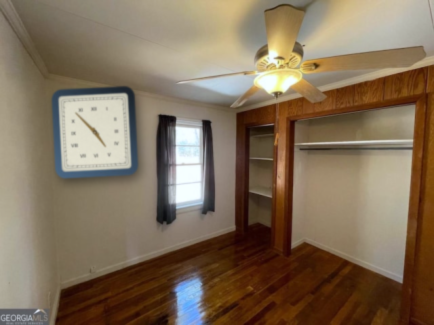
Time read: 4:53
